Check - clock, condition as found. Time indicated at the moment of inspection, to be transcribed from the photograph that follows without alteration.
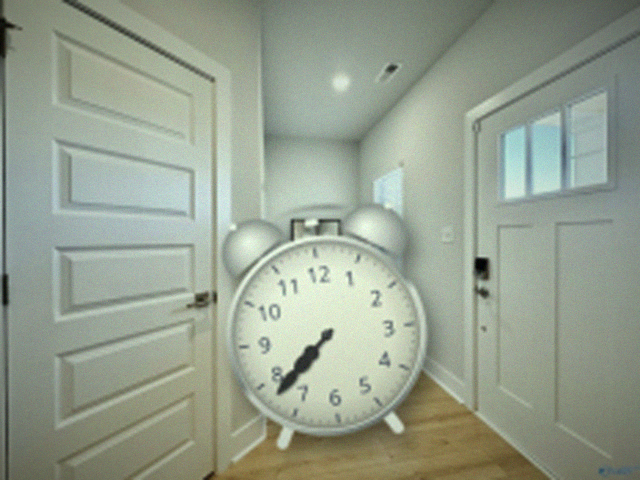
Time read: 7:38
